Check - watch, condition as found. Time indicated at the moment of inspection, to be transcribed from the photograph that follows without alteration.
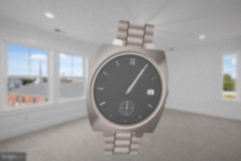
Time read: 1:05
